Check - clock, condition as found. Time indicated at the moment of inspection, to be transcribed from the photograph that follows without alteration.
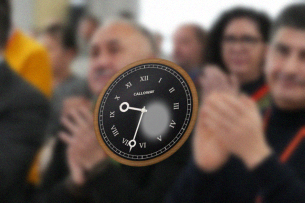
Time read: 9:33
